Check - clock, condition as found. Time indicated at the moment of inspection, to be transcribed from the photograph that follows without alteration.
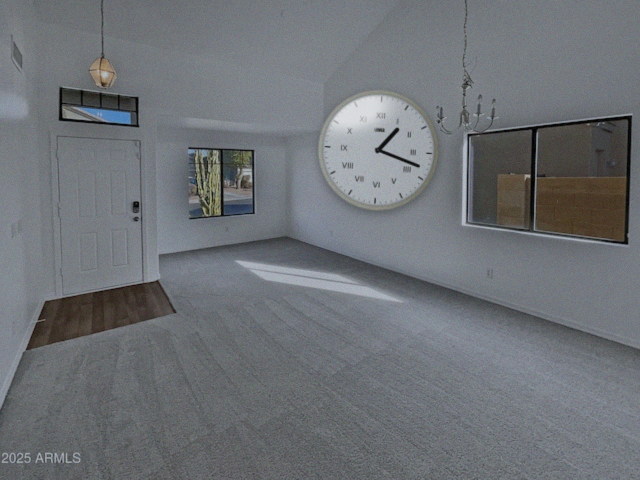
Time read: 1:18
